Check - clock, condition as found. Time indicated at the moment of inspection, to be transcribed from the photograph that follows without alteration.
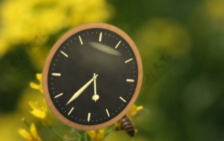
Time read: 5:37
